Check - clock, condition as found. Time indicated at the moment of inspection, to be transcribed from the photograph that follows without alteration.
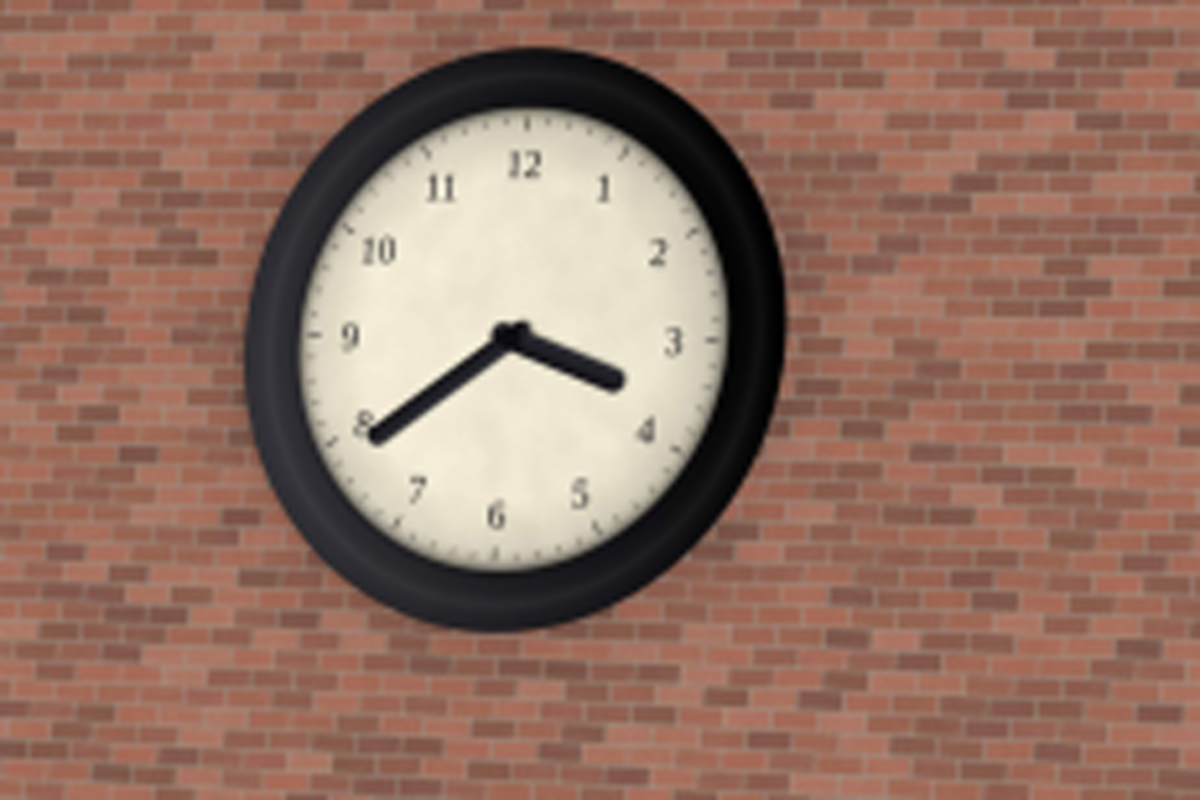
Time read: 3:39
